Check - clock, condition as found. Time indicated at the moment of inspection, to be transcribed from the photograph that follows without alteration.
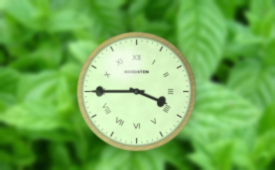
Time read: 3:45
